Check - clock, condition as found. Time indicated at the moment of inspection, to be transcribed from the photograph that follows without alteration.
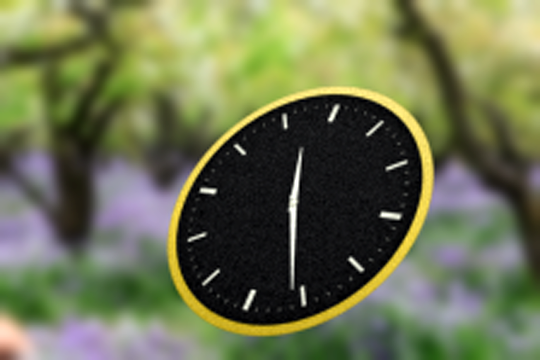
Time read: 11:26
